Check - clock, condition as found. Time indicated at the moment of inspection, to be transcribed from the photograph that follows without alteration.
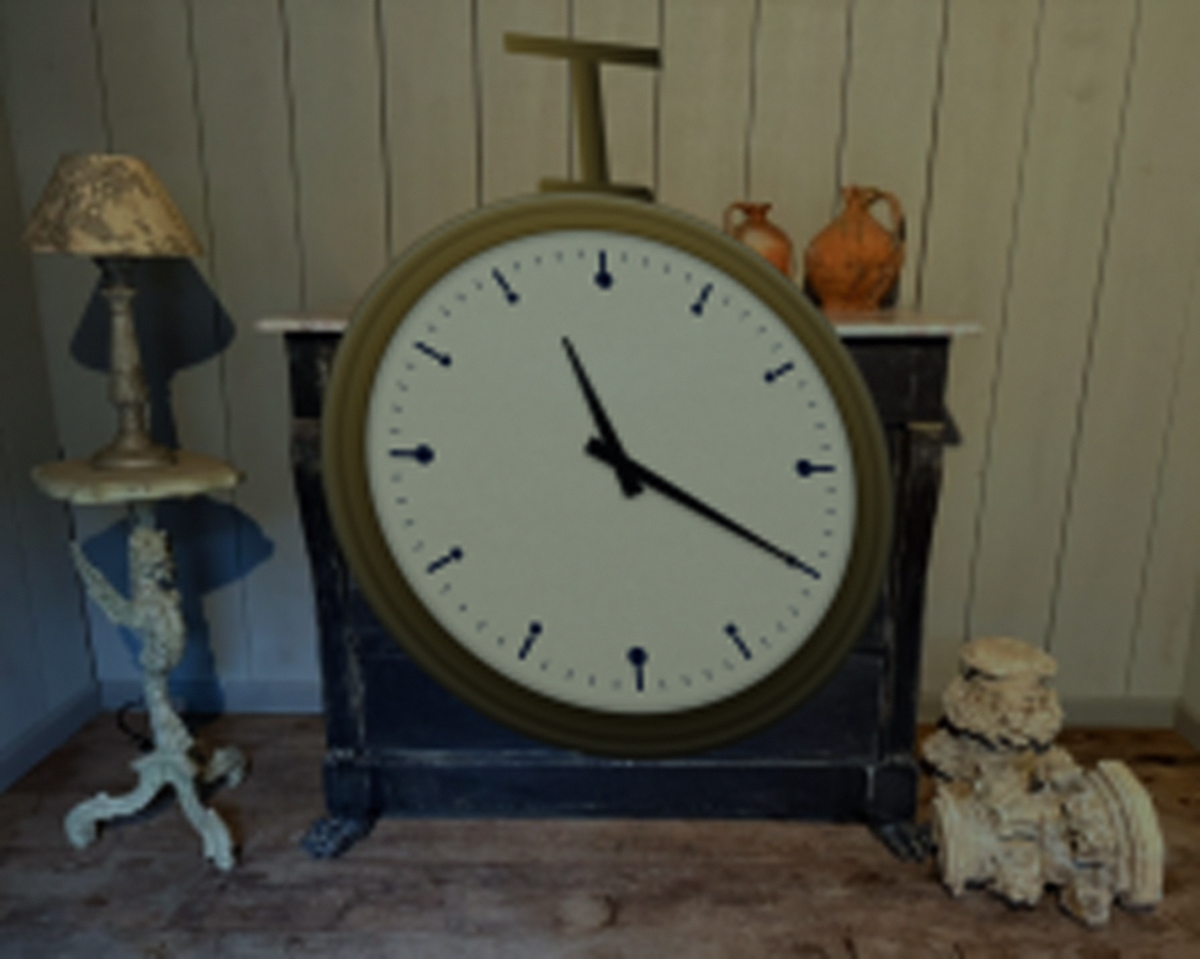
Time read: 11:20
